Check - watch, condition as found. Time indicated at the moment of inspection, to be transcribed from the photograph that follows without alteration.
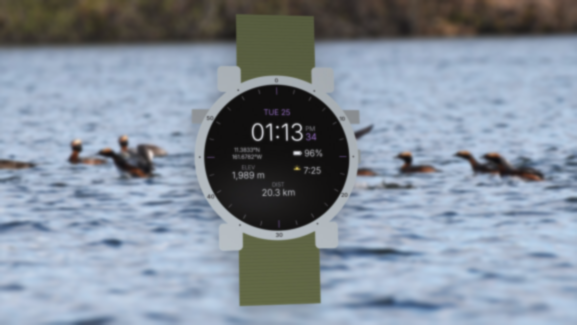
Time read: 1:13
